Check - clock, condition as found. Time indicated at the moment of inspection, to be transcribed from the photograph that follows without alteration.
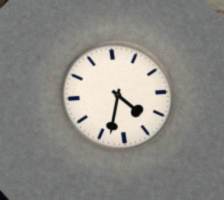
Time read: 4:33
